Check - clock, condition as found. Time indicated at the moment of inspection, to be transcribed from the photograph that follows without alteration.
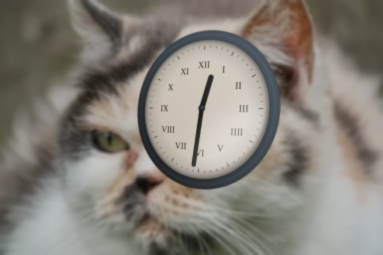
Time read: 12:31
